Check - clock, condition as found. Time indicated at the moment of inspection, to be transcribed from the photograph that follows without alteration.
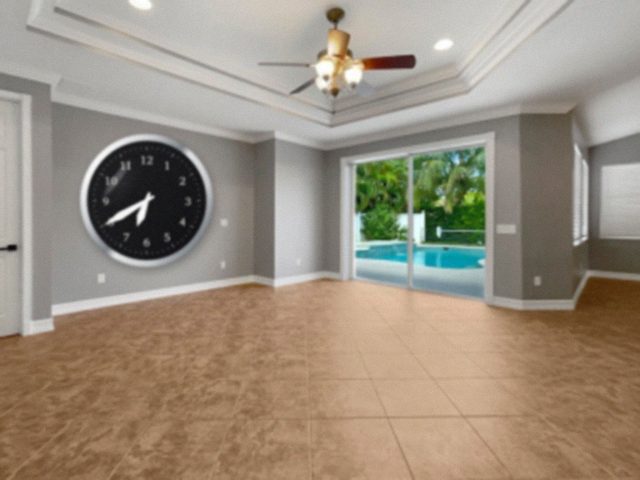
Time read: 6:40
